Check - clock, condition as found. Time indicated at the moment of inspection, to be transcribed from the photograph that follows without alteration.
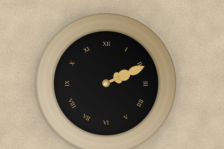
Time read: 2:11
